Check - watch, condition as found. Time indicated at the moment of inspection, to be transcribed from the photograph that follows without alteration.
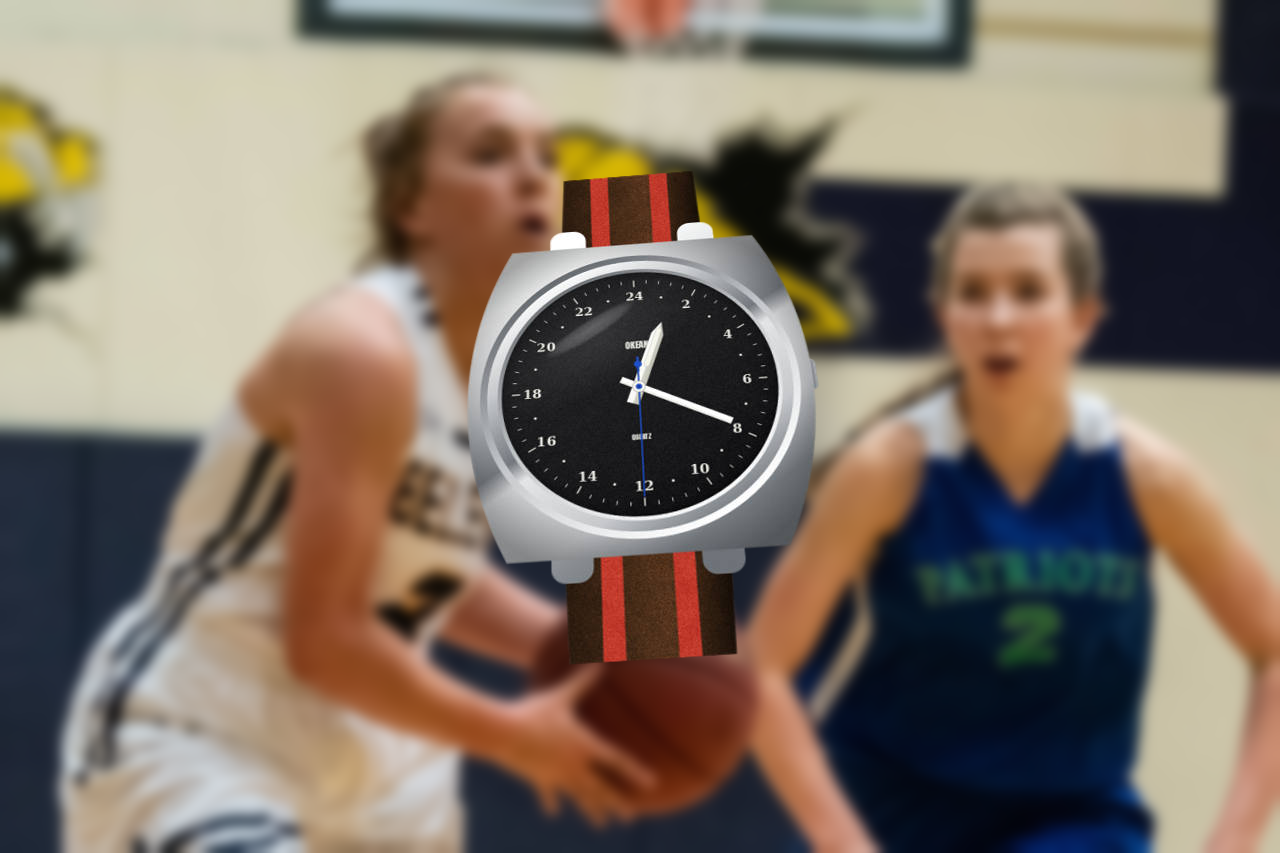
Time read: 1:19:30
